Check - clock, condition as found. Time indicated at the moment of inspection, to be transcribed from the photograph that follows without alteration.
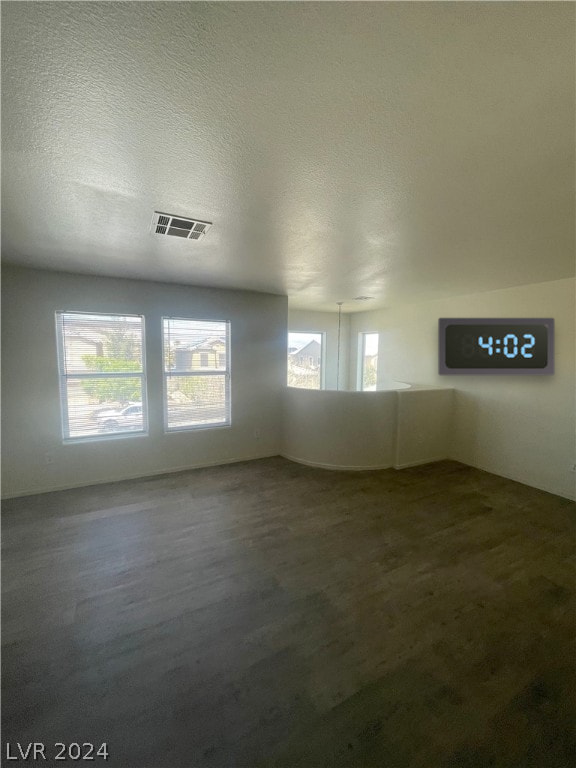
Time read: 4:02
